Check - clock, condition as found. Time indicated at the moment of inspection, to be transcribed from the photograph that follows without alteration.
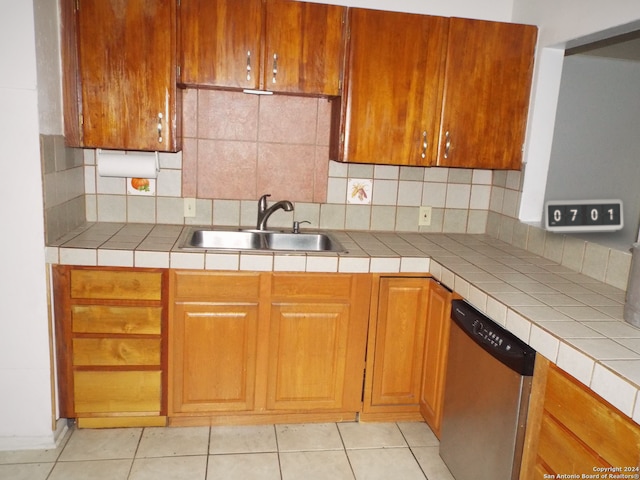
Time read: 7:01
